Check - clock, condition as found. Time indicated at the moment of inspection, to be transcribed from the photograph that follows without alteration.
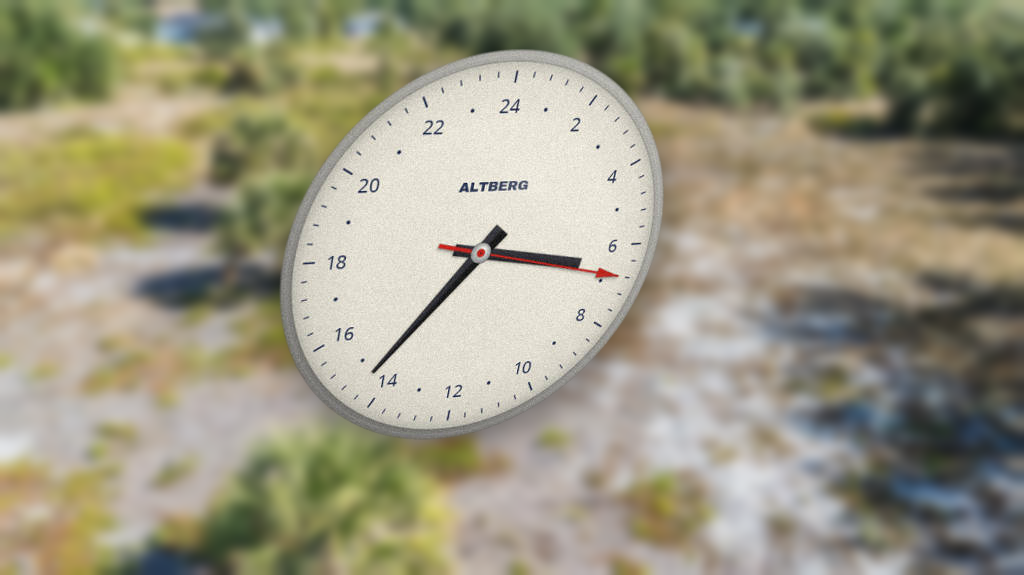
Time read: 6:36:17
